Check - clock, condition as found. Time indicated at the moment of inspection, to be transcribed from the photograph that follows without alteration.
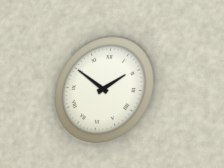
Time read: 1:50
